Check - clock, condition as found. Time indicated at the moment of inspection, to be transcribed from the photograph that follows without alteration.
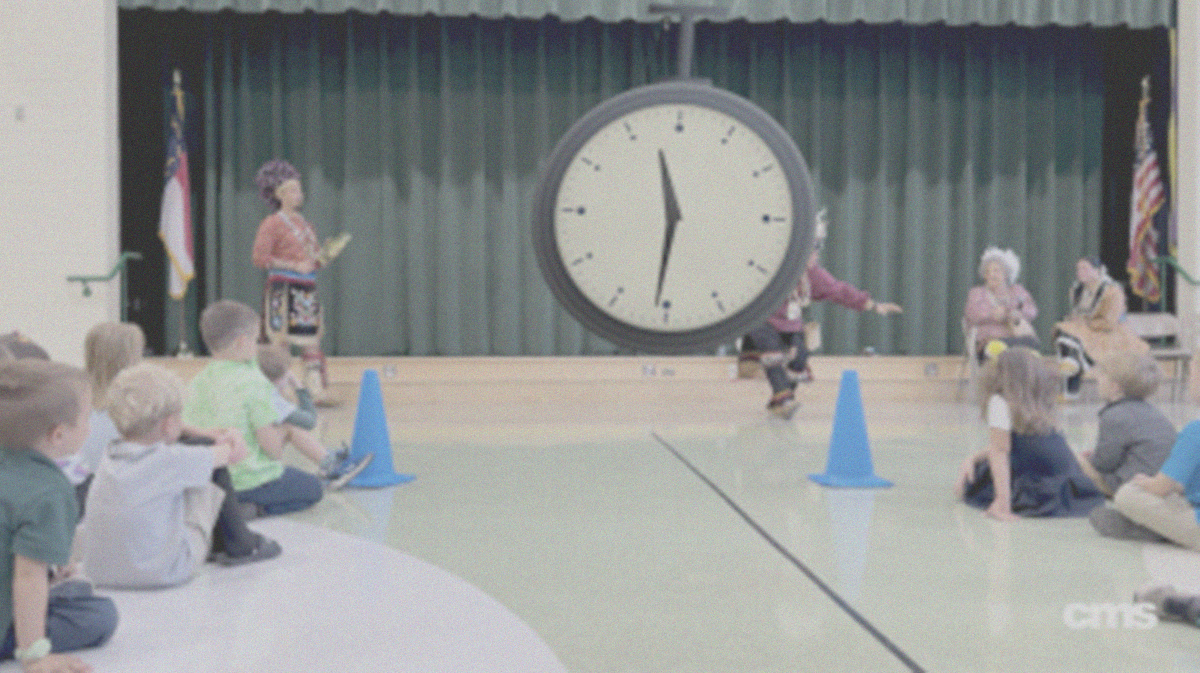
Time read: 11:31
